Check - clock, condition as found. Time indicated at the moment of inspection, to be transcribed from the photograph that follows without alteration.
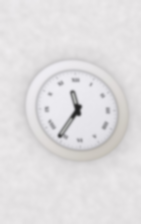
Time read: 11:36
